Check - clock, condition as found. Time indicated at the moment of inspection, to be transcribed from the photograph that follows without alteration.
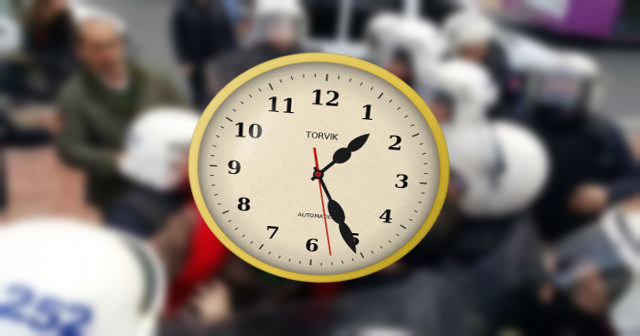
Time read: 1:25:28
